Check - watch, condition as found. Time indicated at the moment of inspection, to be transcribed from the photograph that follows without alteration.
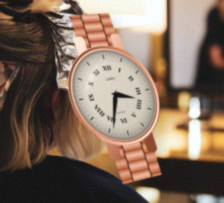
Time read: 3:34
